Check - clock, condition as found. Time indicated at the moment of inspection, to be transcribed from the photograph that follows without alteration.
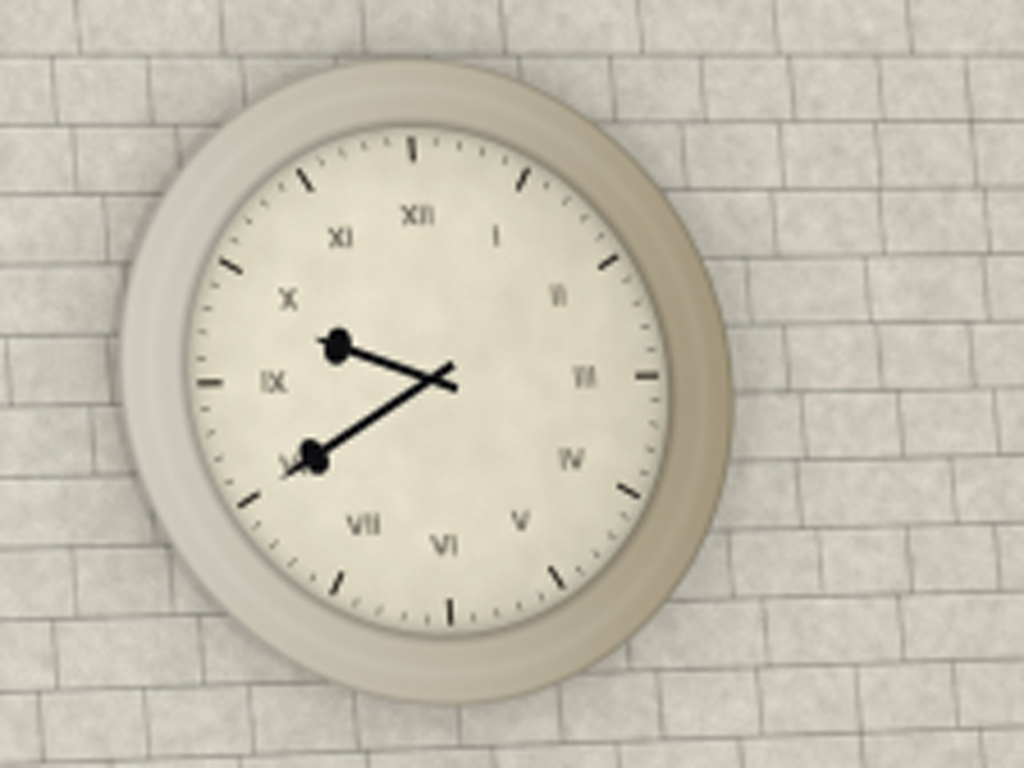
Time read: 9:40
